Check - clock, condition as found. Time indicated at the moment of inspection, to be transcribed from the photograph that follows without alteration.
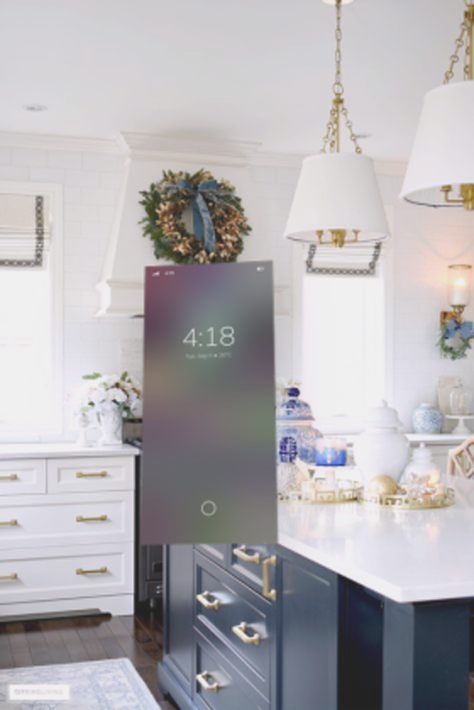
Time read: 4:18
